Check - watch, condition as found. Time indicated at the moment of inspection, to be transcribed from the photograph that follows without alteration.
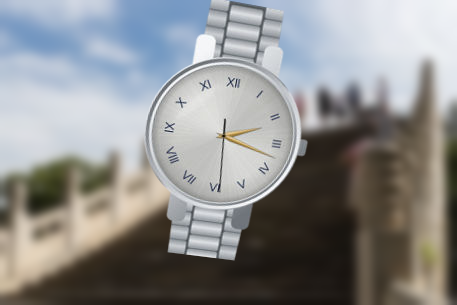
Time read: 2:17:29
